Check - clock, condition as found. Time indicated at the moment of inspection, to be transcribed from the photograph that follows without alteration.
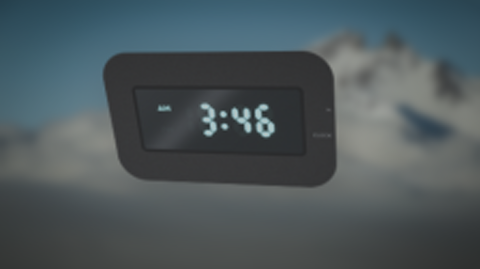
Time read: 3:46
